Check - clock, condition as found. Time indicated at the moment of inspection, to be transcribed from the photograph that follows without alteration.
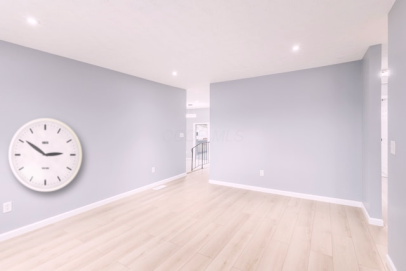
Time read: 2:51
